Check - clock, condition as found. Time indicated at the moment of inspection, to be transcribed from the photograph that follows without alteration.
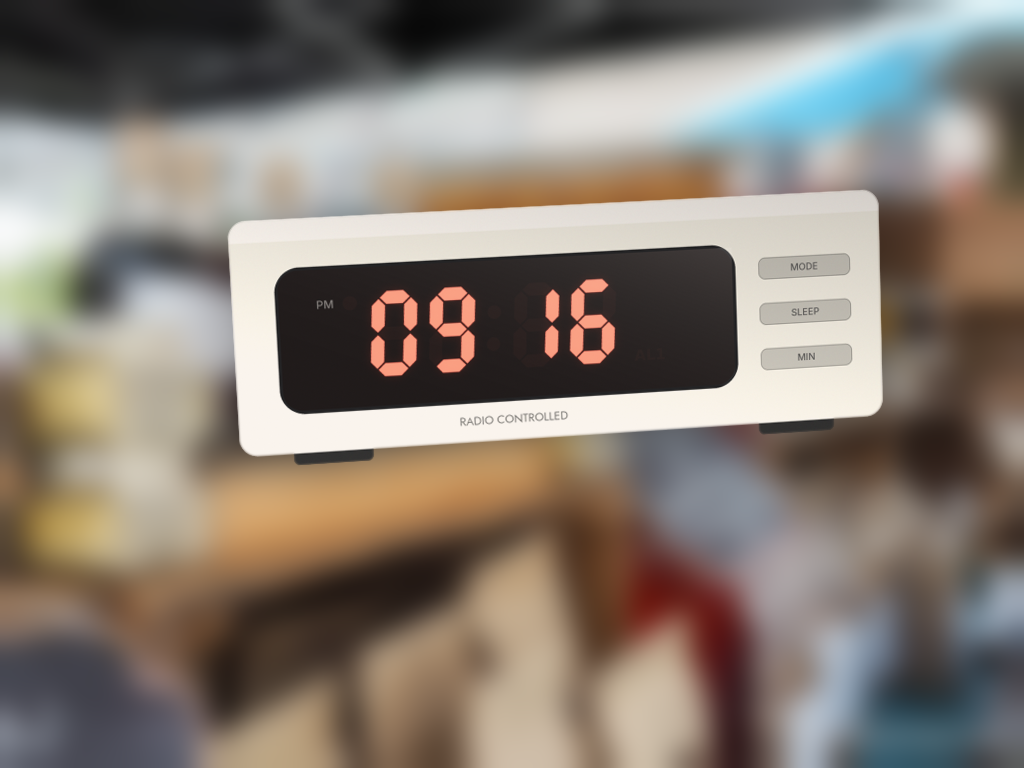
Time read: 9:16
